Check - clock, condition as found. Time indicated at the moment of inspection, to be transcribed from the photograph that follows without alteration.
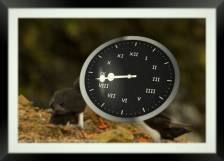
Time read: 8:43
